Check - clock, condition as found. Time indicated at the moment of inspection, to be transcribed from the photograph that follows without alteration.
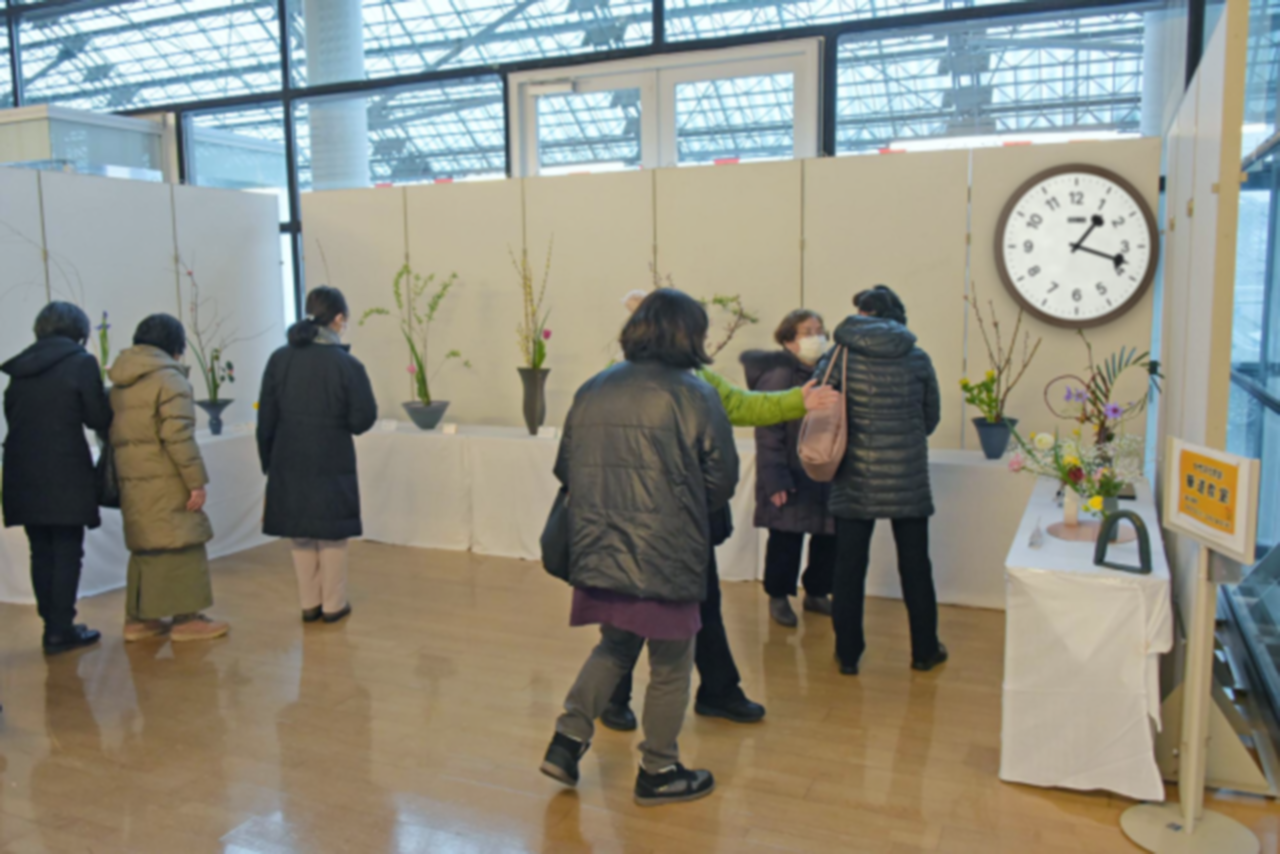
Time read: 1:18
